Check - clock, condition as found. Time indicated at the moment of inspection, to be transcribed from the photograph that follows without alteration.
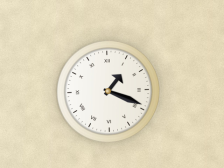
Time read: 1:19
